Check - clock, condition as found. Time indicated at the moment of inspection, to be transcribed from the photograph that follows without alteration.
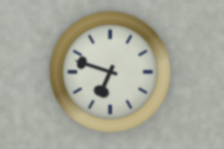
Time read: 6:48
